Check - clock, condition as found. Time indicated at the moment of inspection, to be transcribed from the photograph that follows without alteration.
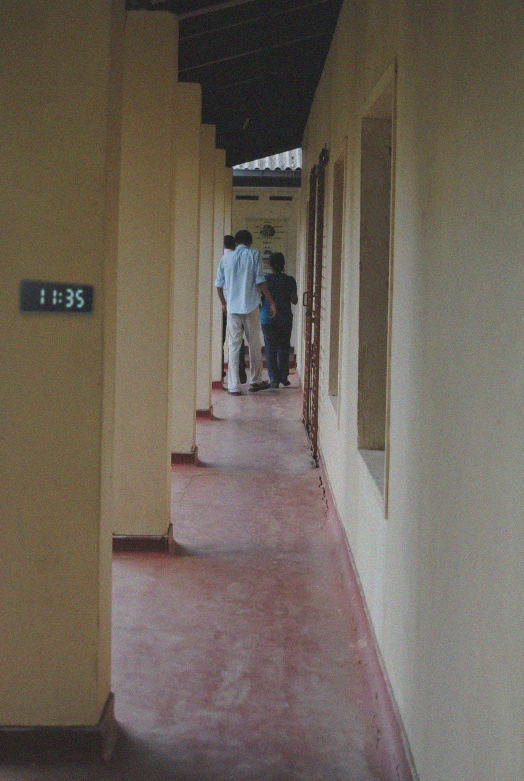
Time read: 11:35
